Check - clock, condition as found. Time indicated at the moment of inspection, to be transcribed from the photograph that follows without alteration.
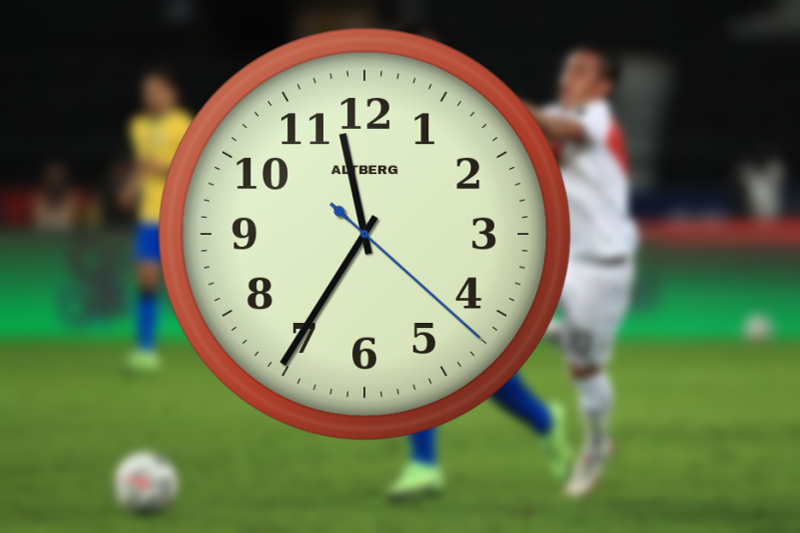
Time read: 11:35:22
